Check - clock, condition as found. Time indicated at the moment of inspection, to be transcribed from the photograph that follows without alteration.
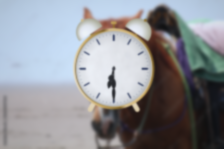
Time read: 6:30
